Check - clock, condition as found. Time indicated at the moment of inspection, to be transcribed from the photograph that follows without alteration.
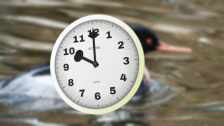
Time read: 10:00
